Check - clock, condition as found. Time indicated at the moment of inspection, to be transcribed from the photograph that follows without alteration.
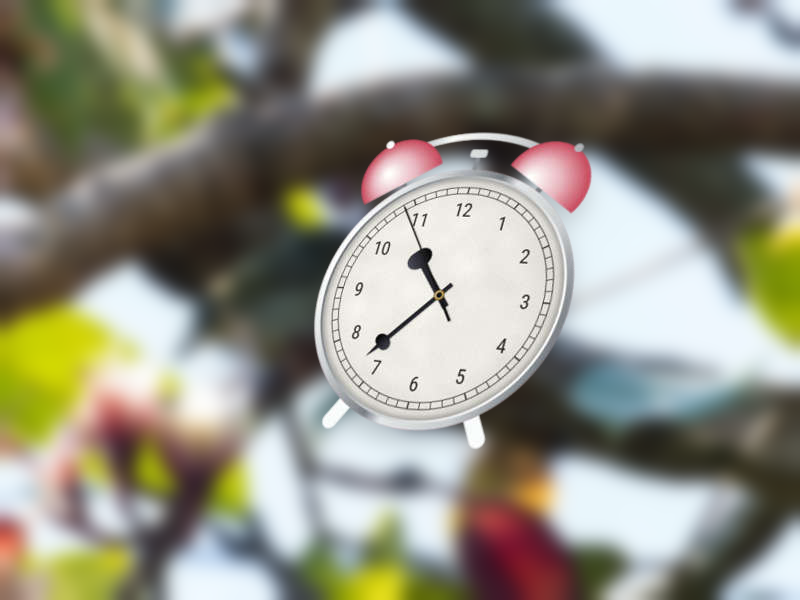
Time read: 10:36:54
